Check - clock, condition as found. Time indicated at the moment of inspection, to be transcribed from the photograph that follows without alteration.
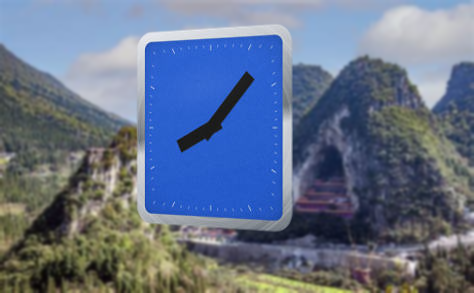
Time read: 8:07
